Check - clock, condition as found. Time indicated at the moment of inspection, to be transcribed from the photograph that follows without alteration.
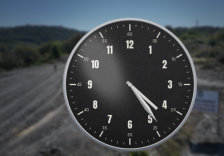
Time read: 4:24
